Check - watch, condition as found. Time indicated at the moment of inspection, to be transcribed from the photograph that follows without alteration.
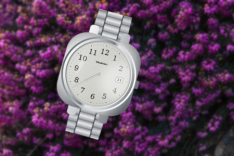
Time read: 7:38
